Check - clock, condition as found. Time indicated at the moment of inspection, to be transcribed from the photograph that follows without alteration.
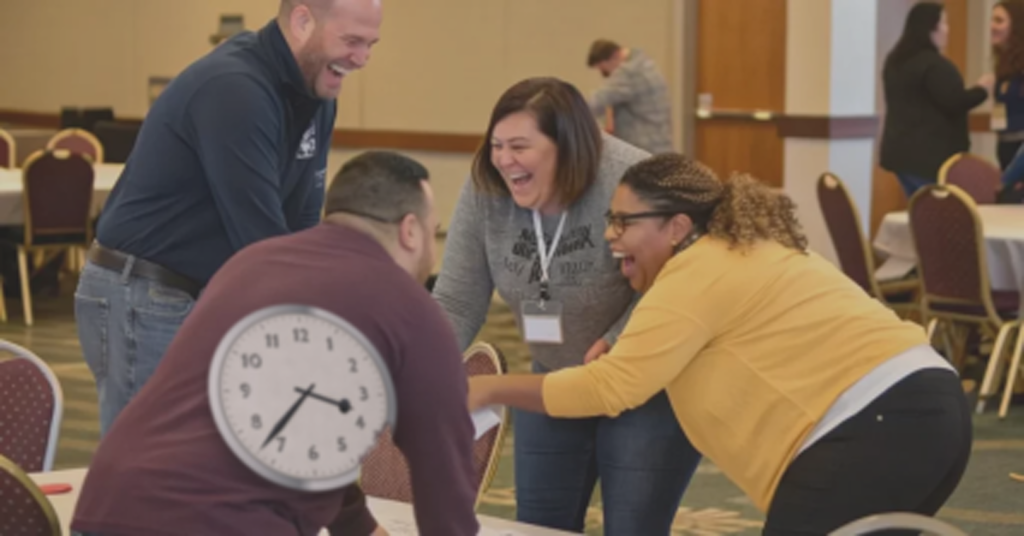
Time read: 3:37
